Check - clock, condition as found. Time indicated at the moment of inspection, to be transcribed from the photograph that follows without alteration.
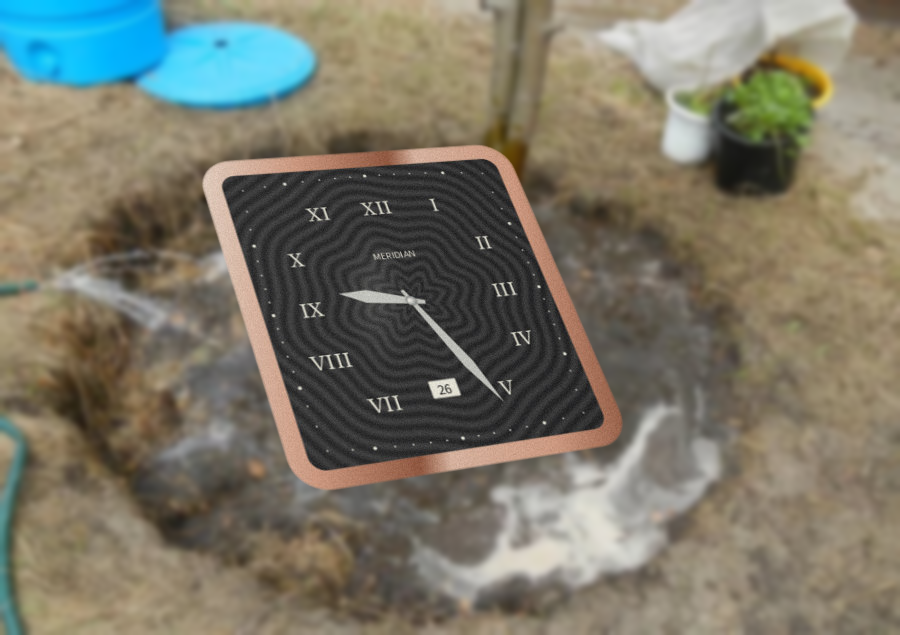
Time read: 9:26
